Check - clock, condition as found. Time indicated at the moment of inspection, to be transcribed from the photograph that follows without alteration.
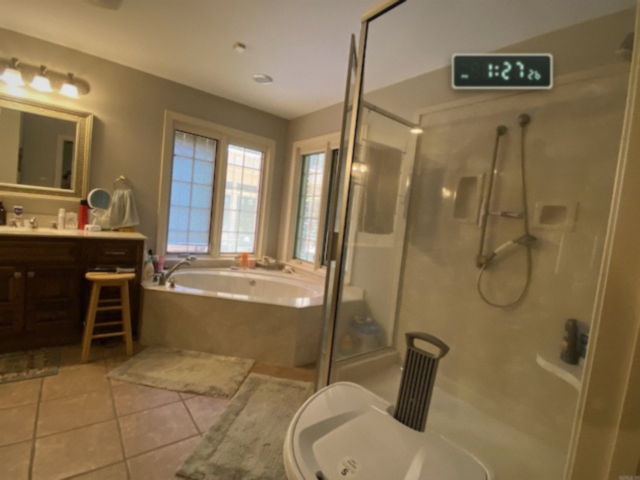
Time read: 1:27
